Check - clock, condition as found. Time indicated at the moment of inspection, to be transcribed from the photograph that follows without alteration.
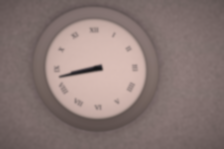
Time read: 8:43
